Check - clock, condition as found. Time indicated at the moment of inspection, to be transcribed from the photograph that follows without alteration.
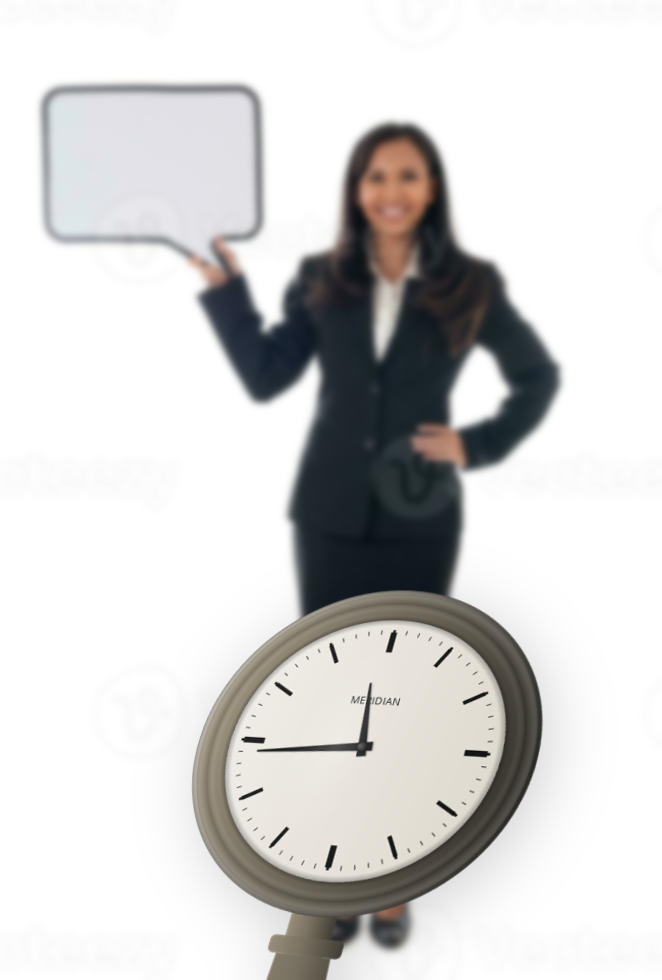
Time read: 11:44
